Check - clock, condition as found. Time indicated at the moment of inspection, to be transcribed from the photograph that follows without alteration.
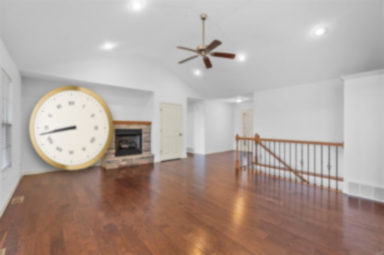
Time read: 8:43
